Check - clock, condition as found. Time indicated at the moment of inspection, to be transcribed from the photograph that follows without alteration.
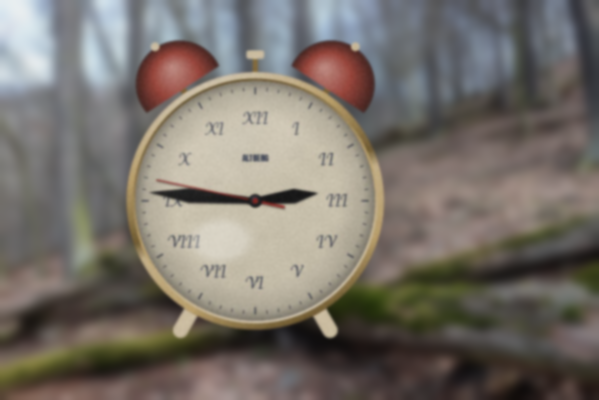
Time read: 2:45:47
